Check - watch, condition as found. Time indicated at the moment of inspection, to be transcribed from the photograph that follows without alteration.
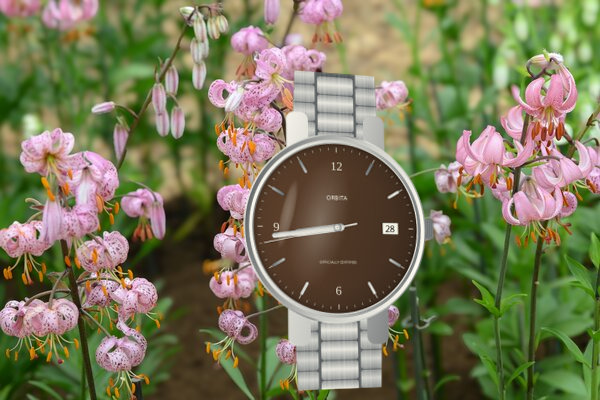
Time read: 8:43:43
